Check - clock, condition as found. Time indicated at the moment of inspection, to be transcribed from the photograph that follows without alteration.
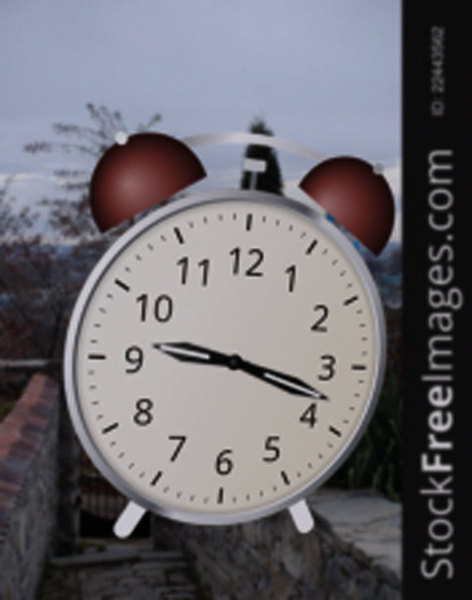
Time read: 9:18
